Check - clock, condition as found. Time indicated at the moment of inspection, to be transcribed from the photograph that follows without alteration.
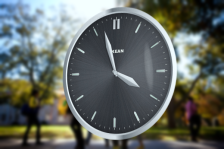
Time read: 3:57
